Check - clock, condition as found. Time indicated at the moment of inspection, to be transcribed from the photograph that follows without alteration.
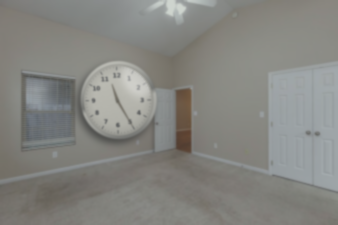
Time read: 11:25
